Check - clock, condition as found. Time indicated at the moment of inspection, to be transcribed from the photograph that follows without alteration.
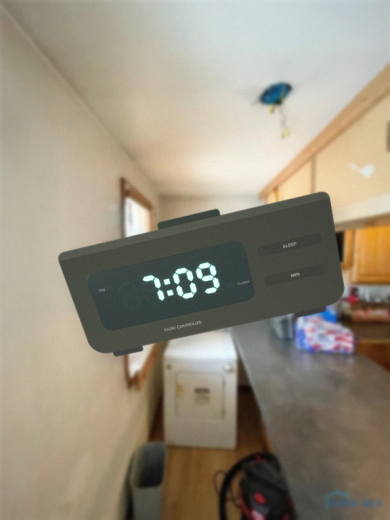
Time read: 7:09
